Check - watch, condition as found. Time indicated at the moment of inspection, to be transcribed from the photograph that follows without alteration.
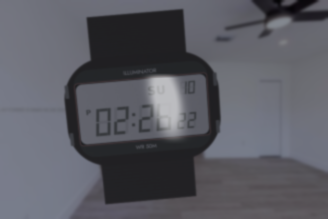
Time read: 2:26:22
